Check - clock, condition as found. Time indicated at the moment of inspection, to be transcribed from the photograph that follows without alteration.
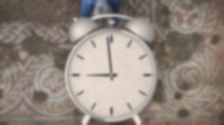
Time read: 8:59
